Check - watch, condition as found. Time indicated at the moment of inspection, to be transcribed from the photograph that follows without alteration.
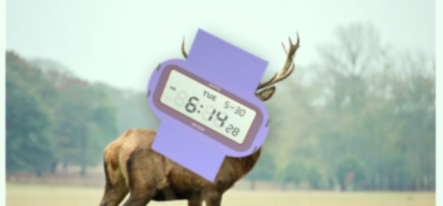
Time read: 6:14
